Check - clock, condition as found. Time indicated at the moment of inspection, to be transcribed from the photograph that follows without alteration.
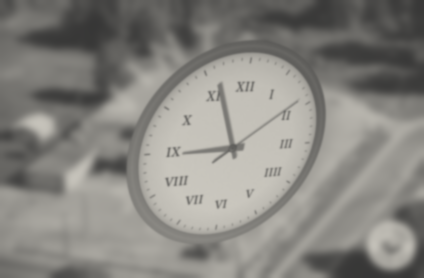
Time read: 8:56:09
